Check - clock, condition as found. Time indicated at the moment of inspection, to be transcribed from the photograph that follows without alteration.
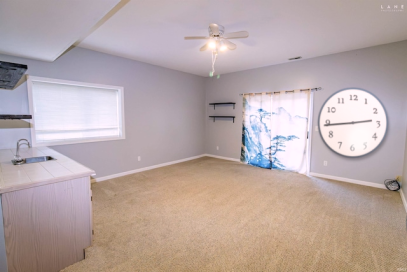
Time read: 2:44
